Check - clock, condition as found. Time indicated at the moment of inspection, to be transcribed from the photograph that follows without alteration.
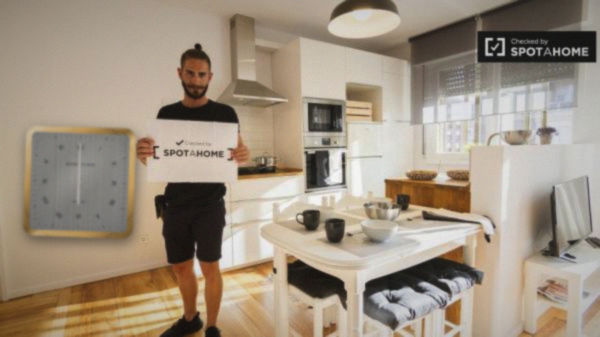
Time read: 6:00
